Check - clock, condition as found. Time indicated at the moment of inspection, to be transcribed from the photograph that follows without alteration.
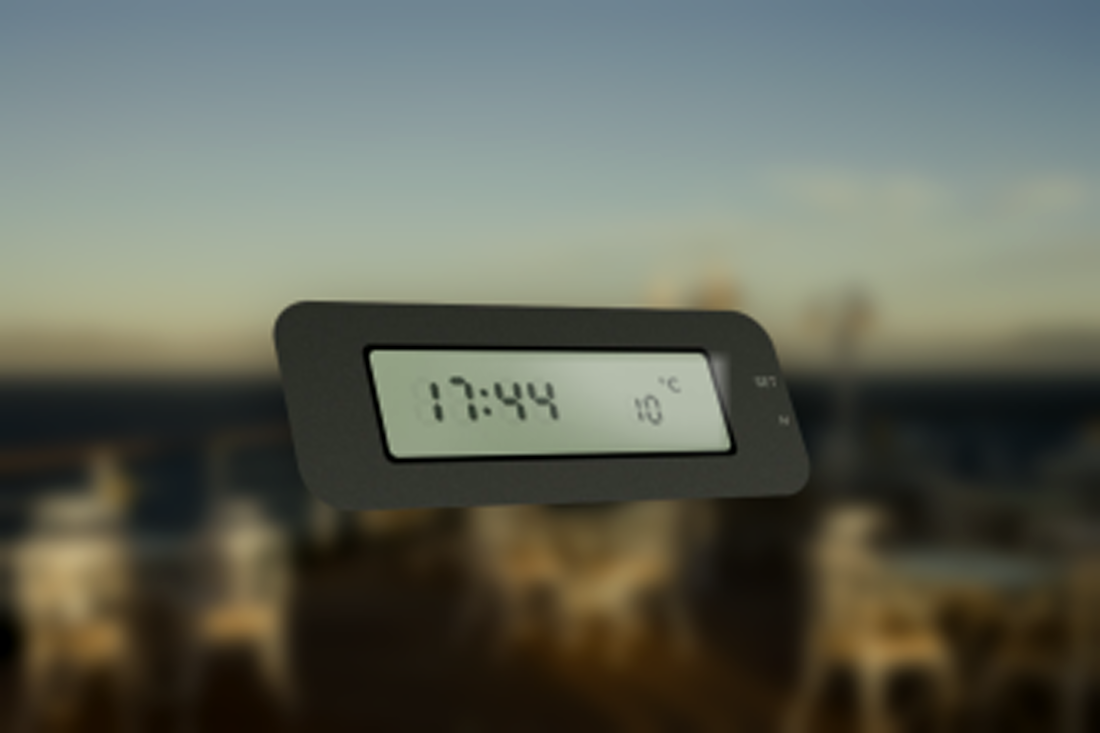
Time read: 17:44
